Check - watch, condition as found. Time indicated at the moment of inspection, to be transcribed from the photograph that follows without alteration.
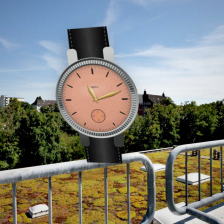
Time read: 11:12
